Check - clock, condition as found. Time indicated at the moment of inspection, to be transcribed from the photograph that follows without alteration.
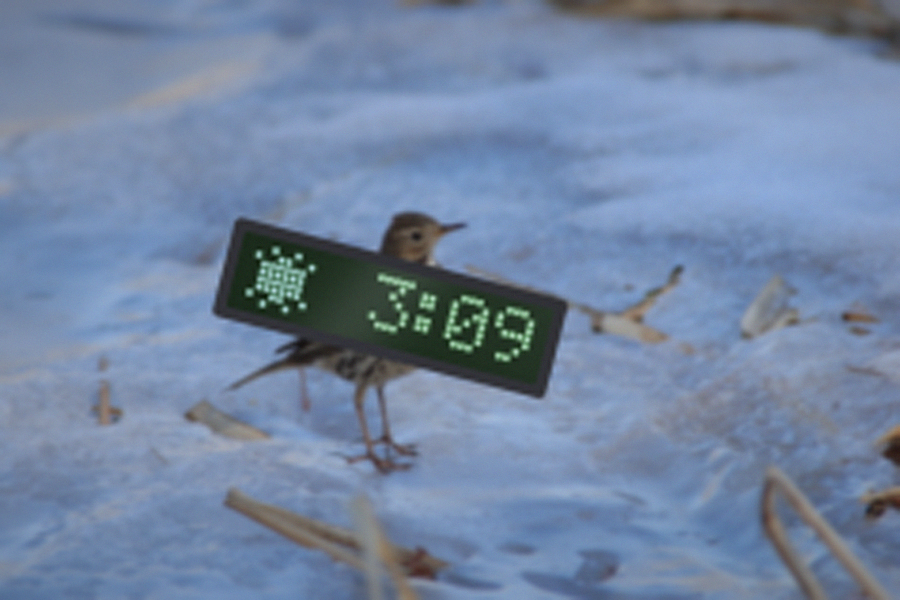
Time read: 3:09
